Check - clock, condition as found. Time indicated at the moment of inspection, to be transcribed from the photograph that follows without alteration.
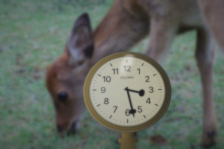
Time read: 3:28
